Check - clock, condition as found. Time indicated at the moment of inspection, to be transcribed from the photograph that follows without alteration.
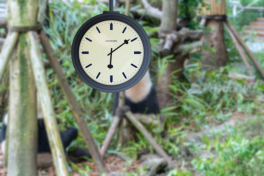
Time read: 6:09
